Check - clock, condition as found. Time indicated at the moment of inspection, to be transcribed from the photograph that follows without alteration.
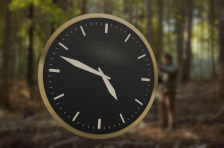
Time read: 4:48
